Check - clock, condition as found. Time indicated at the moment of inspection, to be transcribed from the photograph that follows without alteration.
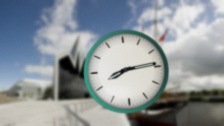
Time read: 8:14
